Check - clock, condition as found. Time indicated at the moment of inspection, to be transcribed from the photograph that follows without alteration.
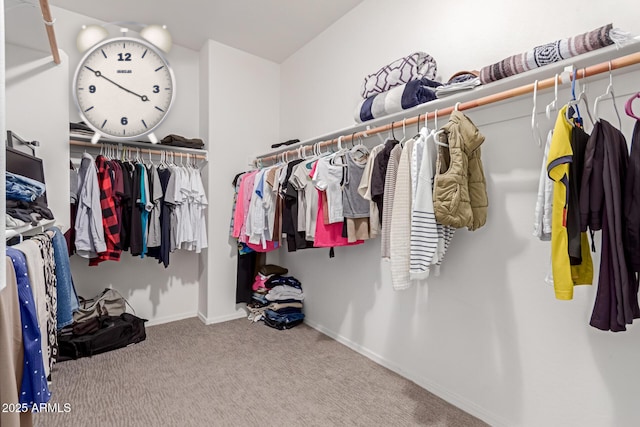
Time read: 3:50
